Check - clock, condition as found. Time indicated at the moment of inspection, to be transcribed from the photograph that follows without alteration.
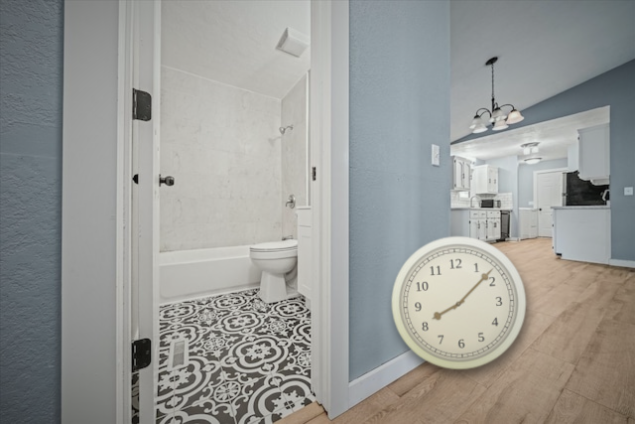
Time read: 8:08
